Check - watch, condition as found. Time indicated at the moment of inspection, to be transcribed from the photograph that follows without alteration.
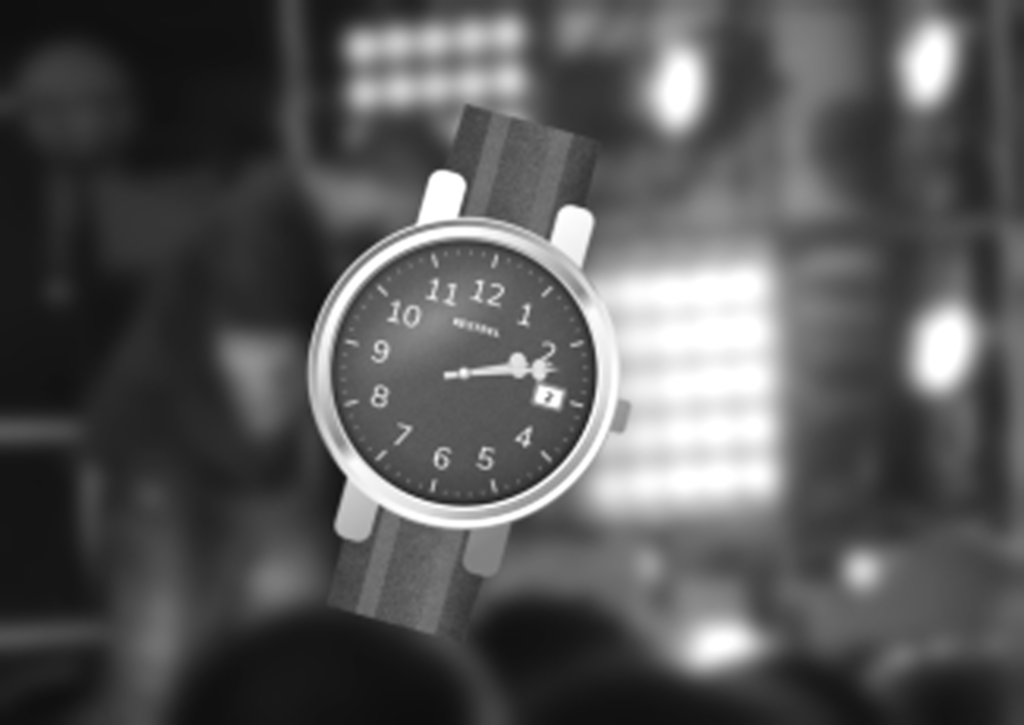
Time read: 2:12
